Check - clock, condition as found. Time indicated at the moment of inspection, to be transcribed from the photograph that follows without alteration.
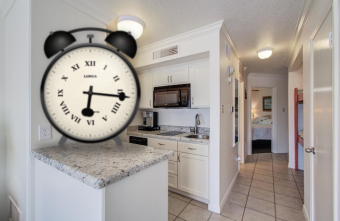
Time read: 6:16
